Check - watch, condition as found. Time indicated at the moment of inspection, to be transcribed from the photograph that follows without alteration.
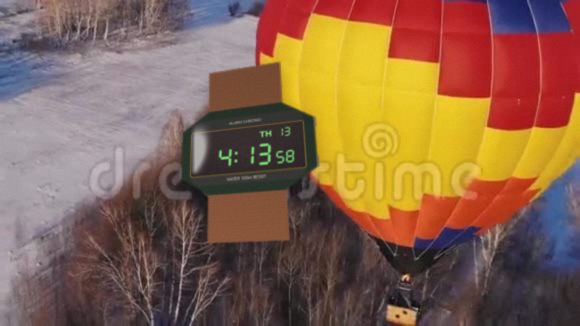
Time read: 4:13:58
